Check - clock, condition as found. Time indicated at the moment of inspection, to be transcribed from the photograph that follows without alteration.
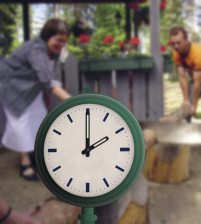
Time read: 2:00
